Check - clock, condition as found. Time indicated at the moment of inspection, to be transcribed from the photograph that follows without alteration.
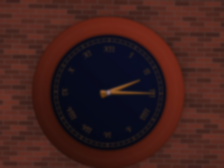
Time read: 2:15
